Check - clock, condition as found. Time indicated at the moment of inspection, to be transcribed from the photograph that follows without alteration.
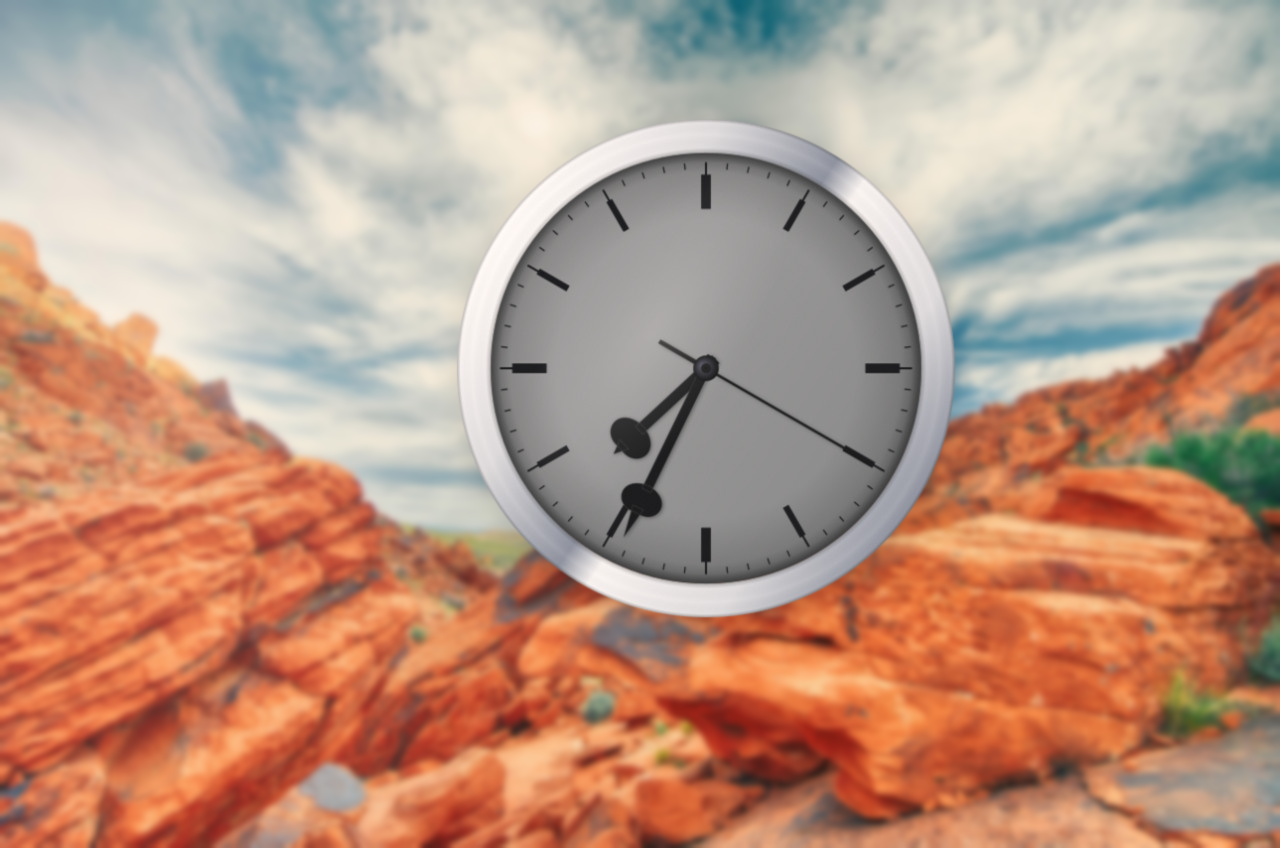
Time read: 7:34:20
